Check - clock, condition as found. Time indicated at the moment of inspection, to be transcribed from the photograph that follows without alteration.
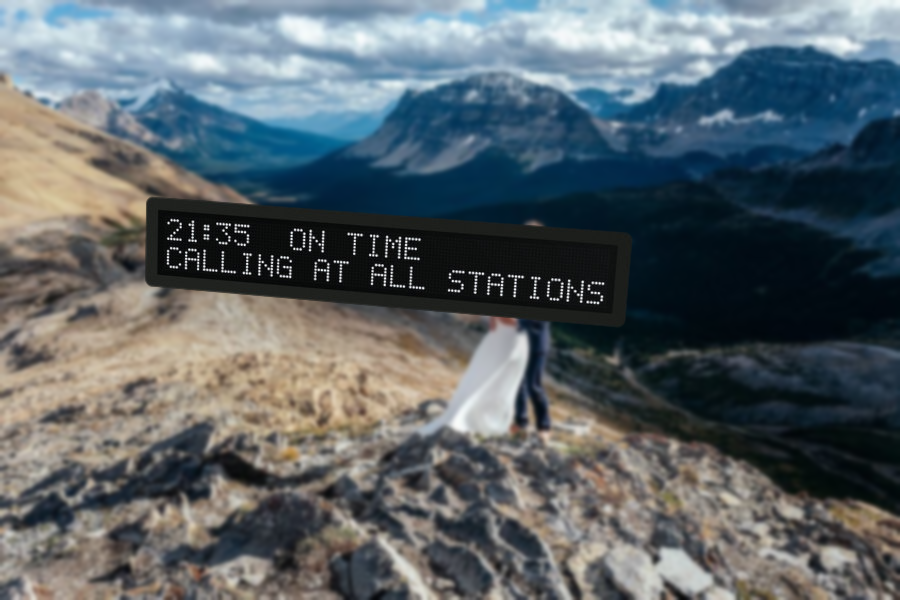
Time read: 21:35
